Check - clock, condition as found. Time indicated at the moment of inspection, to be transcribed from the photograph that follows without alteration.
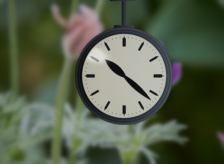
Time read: 10:22
